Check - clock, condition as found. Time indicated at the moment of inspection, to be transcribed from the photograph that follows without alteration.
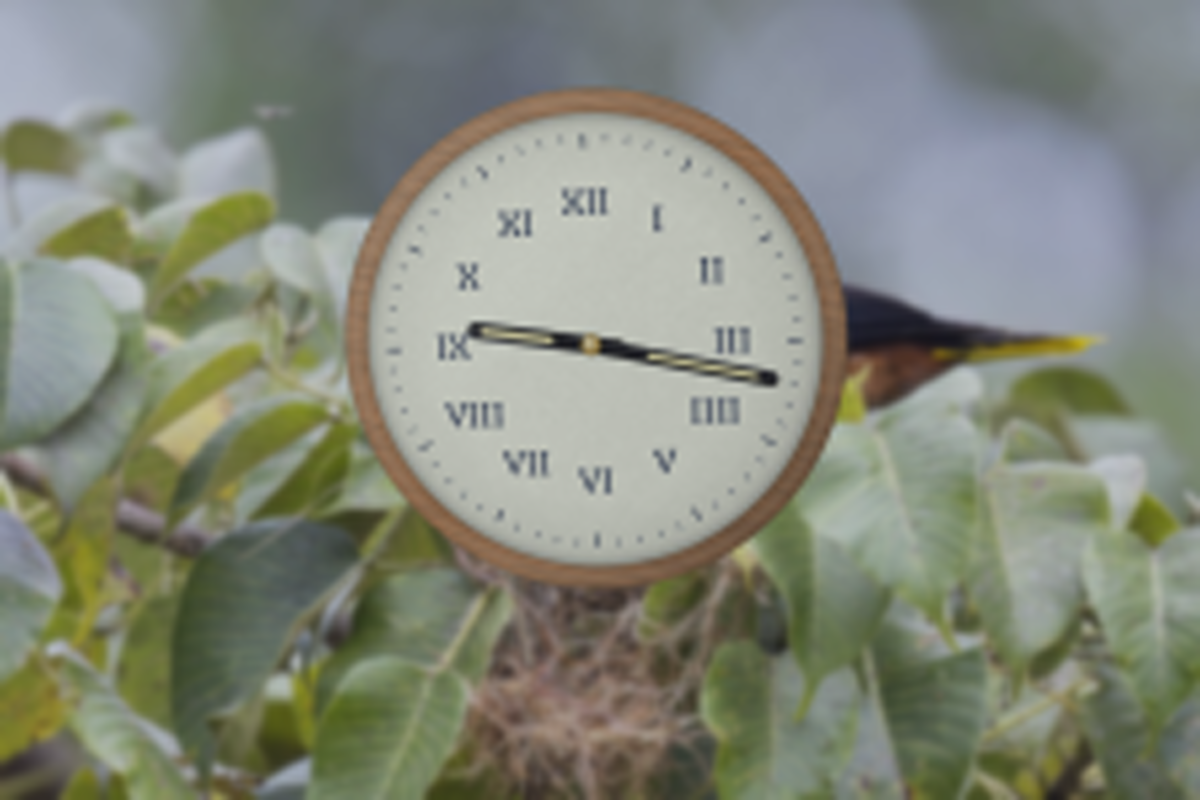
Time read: 9:17
